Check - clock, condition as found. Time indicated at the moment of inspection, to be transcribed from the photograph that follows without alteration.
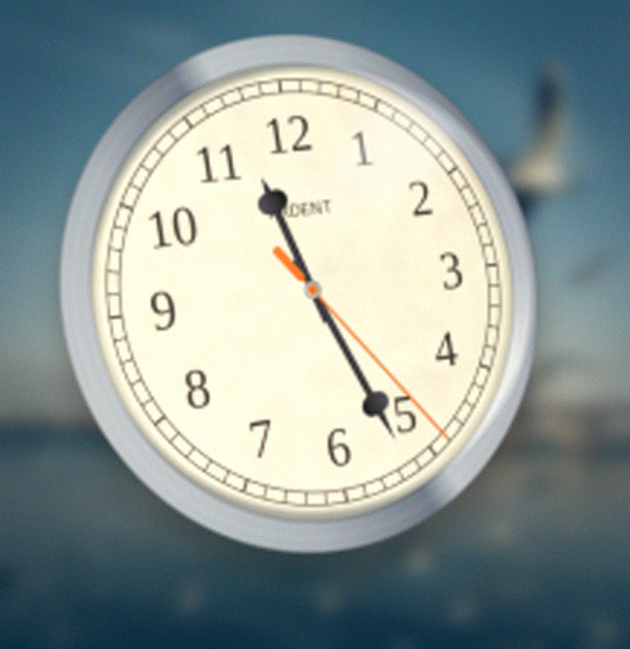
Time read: 11:26:24
